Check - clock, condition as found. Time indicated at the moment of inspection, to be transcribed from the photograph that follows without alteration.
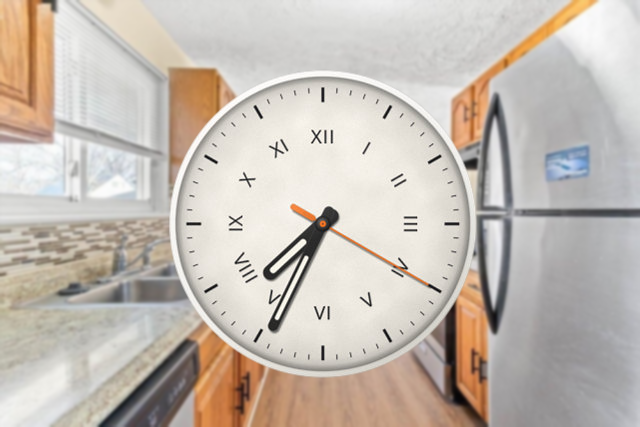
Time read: 7:34:20
